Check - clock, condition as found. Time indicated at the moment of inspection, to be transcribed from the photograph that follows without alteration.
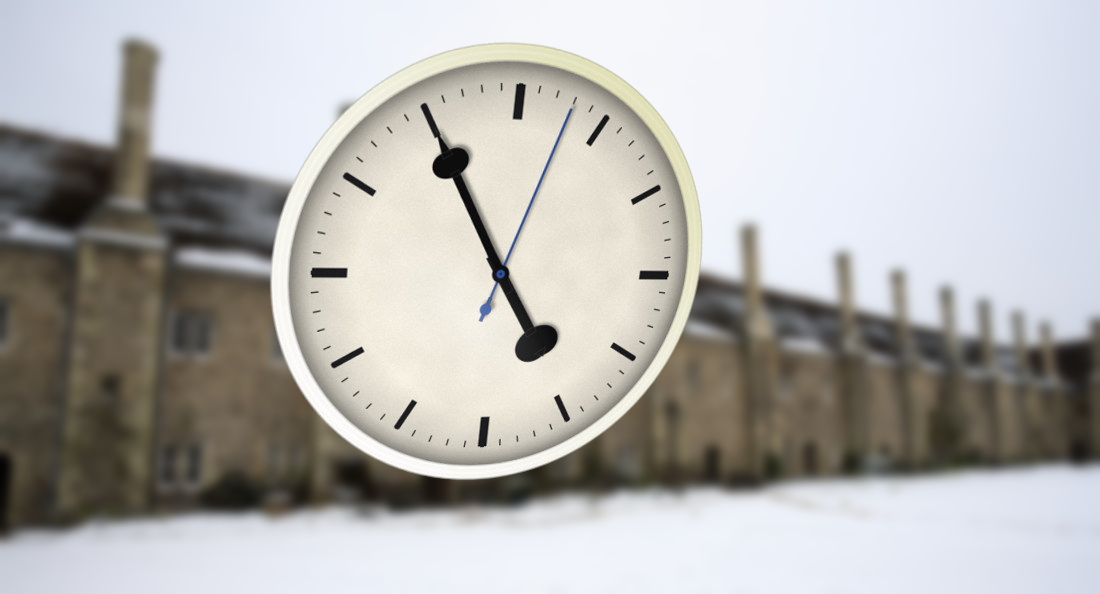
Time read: 4:55:03
